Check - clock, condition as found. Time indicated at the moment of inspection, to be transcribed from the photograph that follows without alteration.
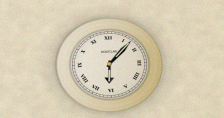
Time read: 6:07
